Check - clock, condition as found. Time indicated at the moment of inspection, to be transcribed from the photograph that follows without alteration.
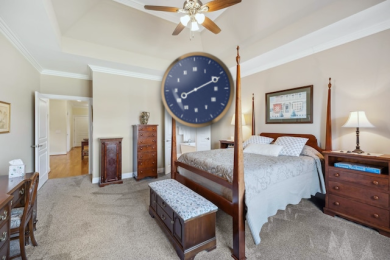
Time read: 8:11
